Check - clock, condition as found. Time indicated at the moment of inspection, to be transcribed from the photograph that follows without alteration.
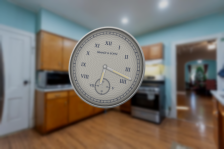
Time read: 6:18
